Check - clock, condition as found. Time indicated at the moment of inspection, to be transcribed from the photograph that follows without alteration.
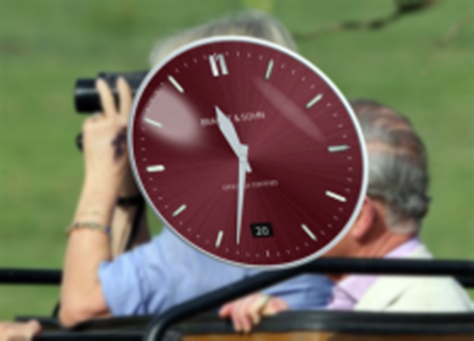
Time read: 11:33
